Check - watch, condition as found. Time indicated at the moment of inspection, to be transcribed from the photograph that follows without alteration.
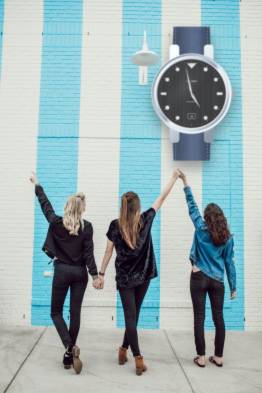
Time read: 4:58
